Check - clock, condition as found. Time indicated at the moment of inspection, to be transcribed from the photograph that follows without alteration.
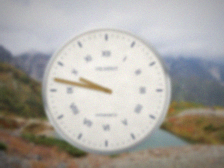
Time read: 9:47
